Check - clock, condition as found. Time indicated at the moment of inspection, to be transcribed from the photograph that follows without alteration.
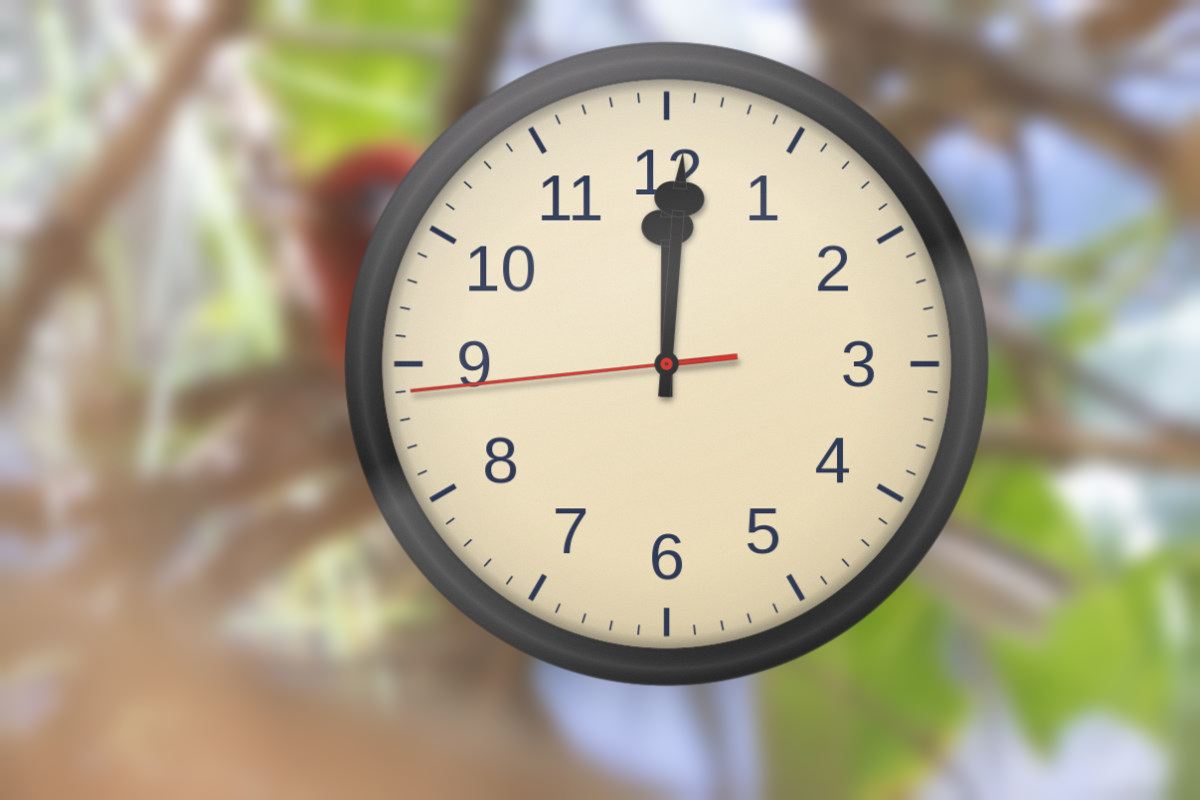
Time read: 12:00:44
